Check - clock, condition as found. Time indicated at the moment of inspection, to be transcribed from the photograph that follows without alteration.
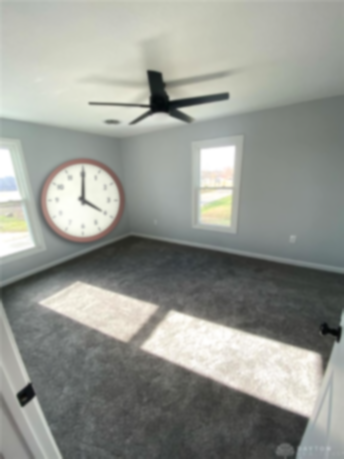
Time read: 4:00
